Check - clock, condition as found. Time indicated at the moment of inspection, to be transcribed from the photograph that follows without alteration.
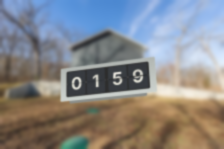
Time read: 1:59
